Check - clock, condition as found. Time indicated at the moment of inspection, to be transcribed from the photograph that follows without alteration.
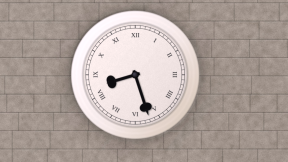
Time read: 8:27
